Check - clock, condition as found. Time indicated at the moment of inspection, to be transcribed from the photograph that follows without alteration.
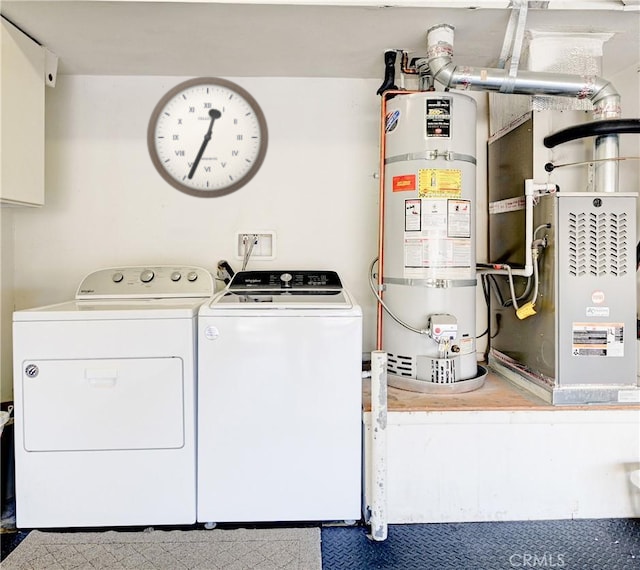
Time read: 12:34
